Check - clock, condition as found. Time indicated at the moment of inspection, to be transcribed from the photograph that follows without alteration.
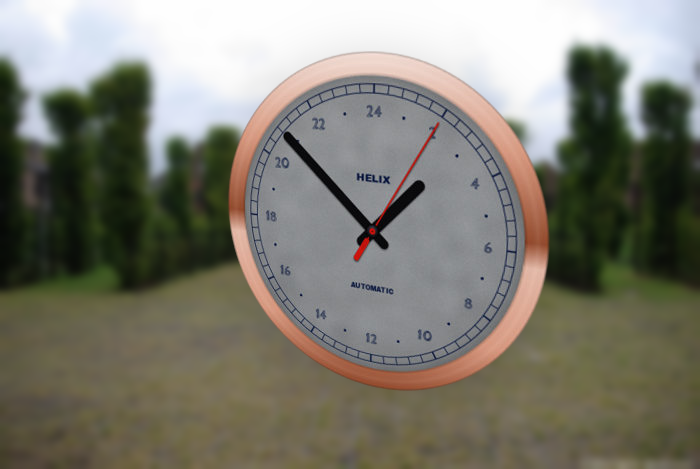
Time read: 2:52:05
